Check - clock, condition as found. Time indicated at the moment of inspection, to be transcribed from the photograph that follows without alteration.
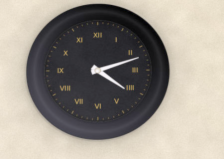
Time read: 4:12
